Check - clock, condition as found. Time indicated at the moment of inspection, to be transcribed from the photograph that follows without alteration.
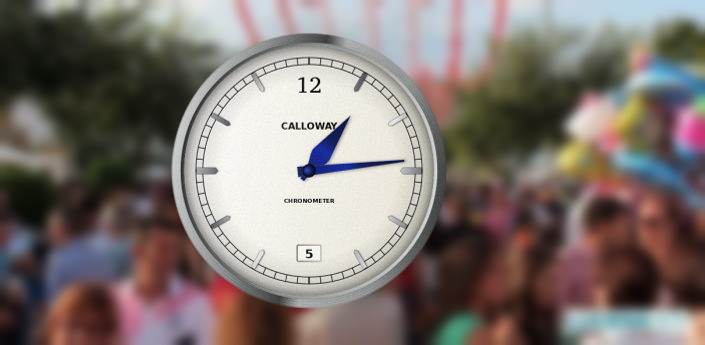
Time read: 1:14
